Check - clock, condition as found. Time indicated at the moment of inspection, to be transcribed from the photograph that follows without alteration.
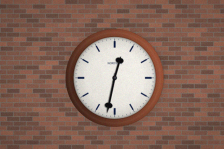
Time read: 12:32
